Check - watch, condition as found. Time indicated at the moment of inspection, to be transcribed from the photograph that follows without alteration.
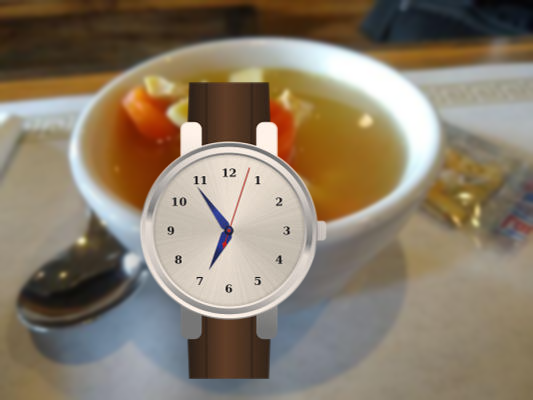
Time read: 6:54:03
